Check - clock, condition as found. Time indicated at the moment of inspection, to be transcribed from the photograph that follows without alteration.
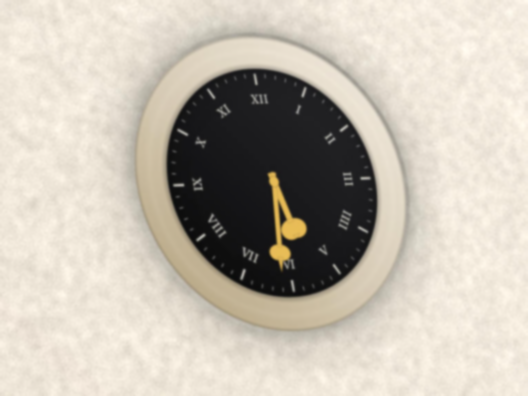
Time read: 5:31
